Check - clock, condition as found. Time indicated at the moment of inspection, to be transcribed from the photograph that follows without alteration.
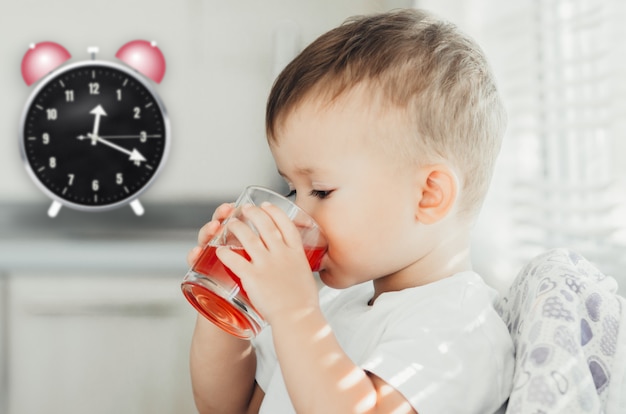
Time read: 12:19:15
